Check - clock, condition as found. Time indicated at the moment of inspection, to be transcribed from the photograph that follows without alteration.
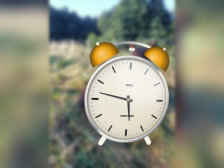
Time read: 5:47
